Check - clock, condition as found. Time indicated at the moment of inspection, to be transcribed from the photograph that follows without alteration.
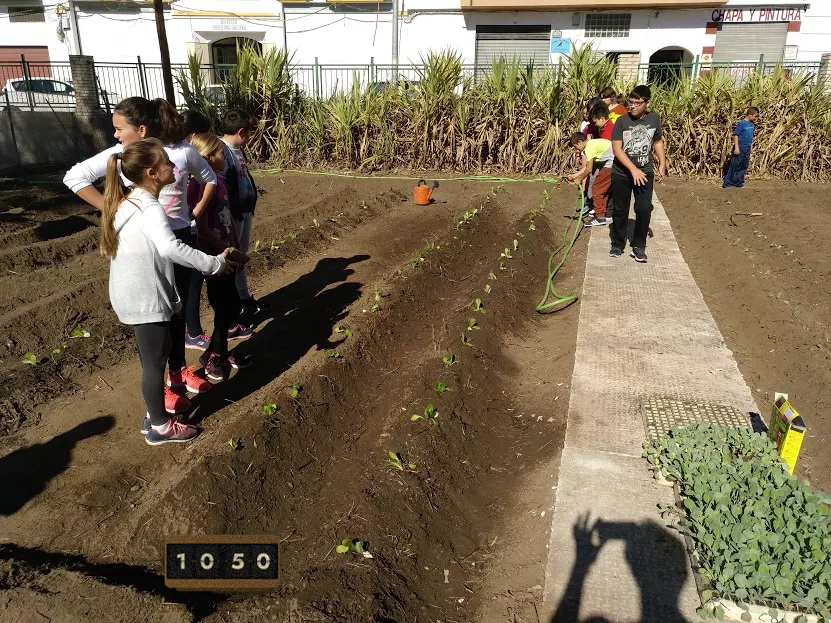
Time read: 10:50
